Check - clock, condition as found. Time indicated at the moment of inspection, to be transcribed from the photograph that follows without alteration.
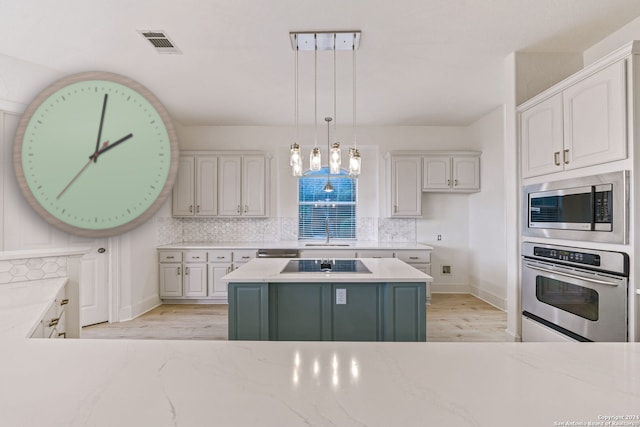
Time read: 2:01:37
